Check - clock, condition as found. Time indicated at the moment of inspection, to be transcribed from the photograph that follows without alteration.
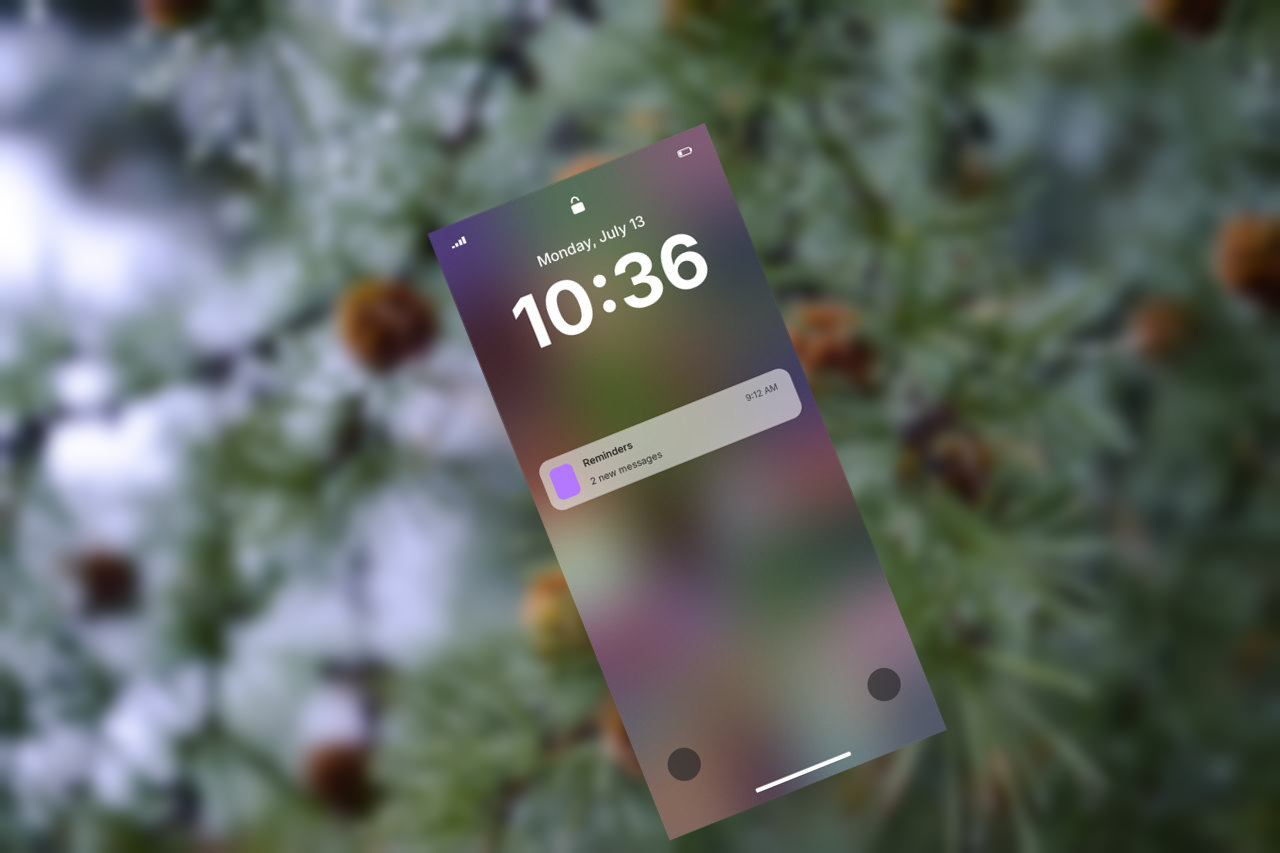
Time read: 10:36
